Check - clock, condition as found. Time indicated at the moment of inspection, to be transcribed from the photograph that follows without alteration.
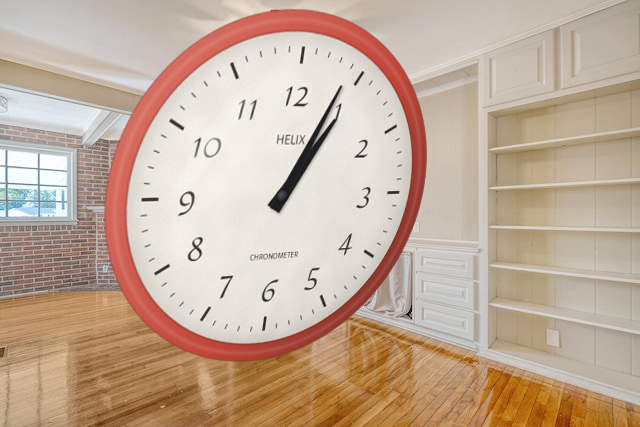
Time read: 1:04
